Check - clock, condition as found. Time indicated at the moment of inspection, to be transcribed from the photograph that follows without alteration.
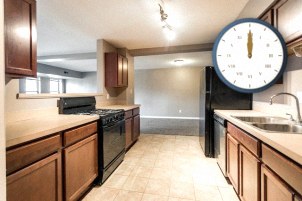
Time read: 12:00
